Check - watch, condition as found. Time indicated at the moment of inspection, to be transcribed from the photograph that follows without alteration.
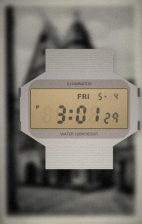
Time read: 3:01:29
